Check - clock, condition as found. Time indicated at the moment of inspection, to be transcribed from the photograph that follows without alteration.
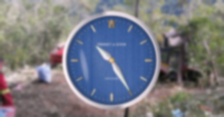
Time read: 10:25
